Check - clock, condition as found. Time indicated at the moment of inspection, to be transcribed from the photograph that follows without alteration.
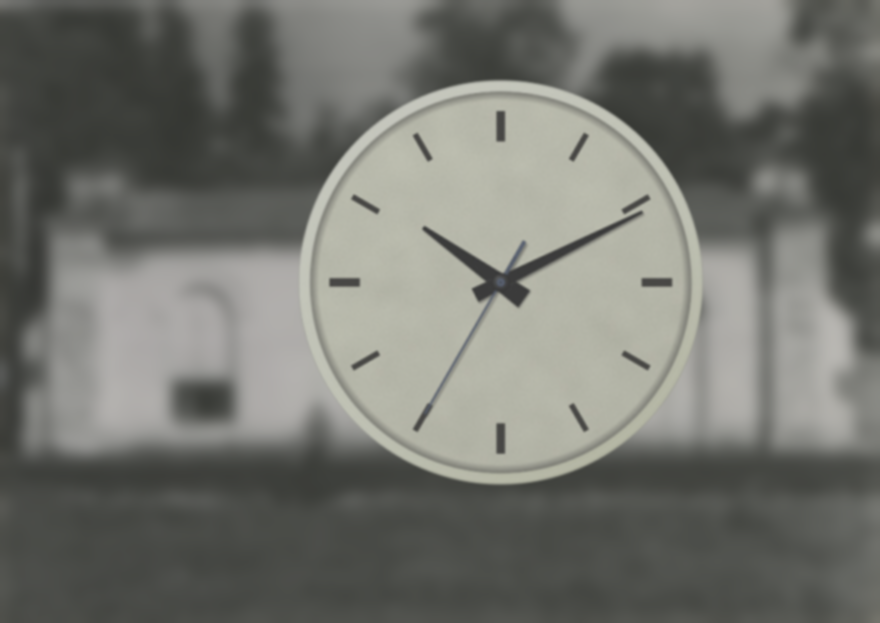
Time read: 10:10:35
